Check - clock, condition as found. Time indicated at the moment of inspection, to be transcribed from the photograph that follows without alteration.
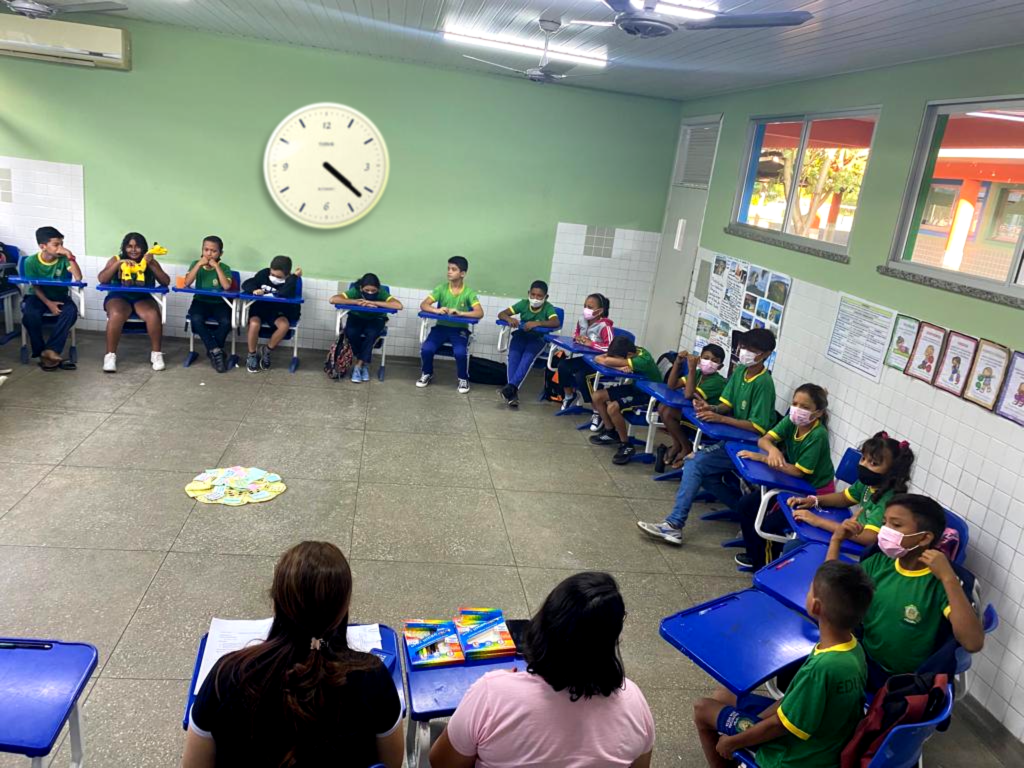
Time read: 4:22
